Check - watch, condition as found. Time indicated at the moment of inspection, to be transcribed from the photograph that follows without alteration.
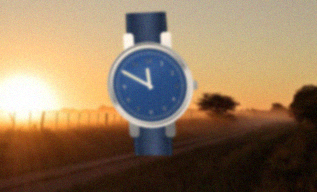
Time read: 11:50
